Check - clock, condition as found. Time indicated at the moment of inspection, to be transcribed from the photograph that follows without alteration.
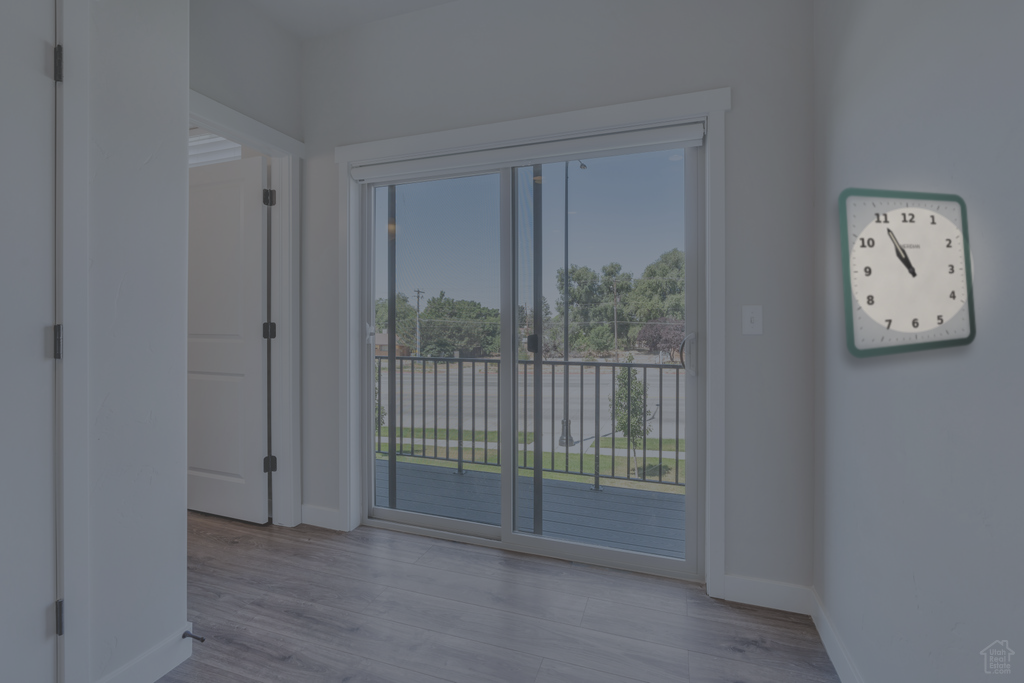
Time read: 10:55
